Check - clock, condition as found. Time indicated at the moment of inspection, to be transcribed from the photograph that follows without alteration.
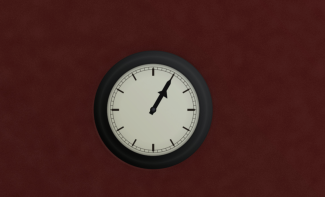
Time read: 1:05
